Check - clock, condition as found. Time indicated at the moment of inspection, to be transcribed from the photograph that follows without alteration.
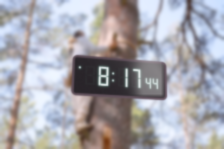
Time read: 8:17:44
